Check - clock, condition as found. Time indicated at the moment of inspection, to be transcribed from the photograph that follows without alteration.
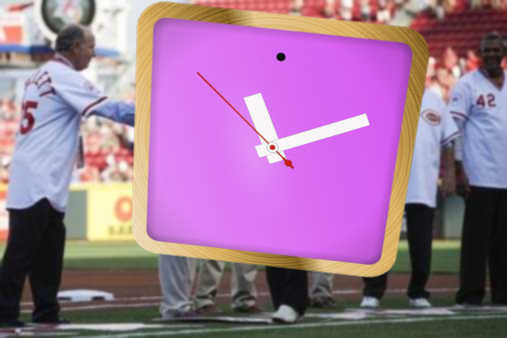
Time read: 11:10:52
